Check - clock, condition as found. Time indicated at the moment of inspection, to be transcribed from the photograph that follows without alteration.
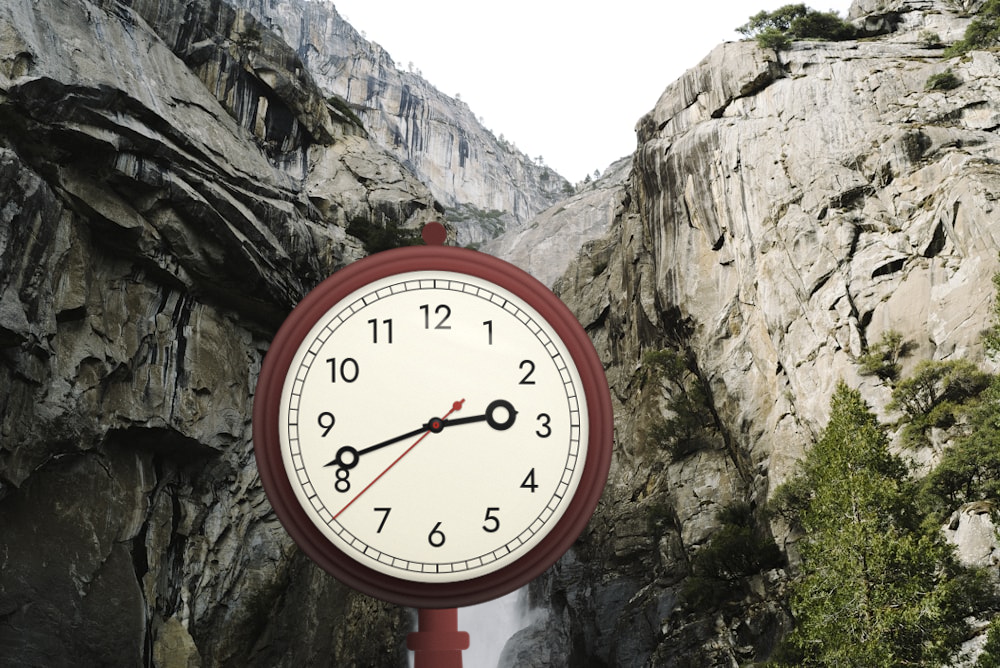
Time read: 2:41:38
